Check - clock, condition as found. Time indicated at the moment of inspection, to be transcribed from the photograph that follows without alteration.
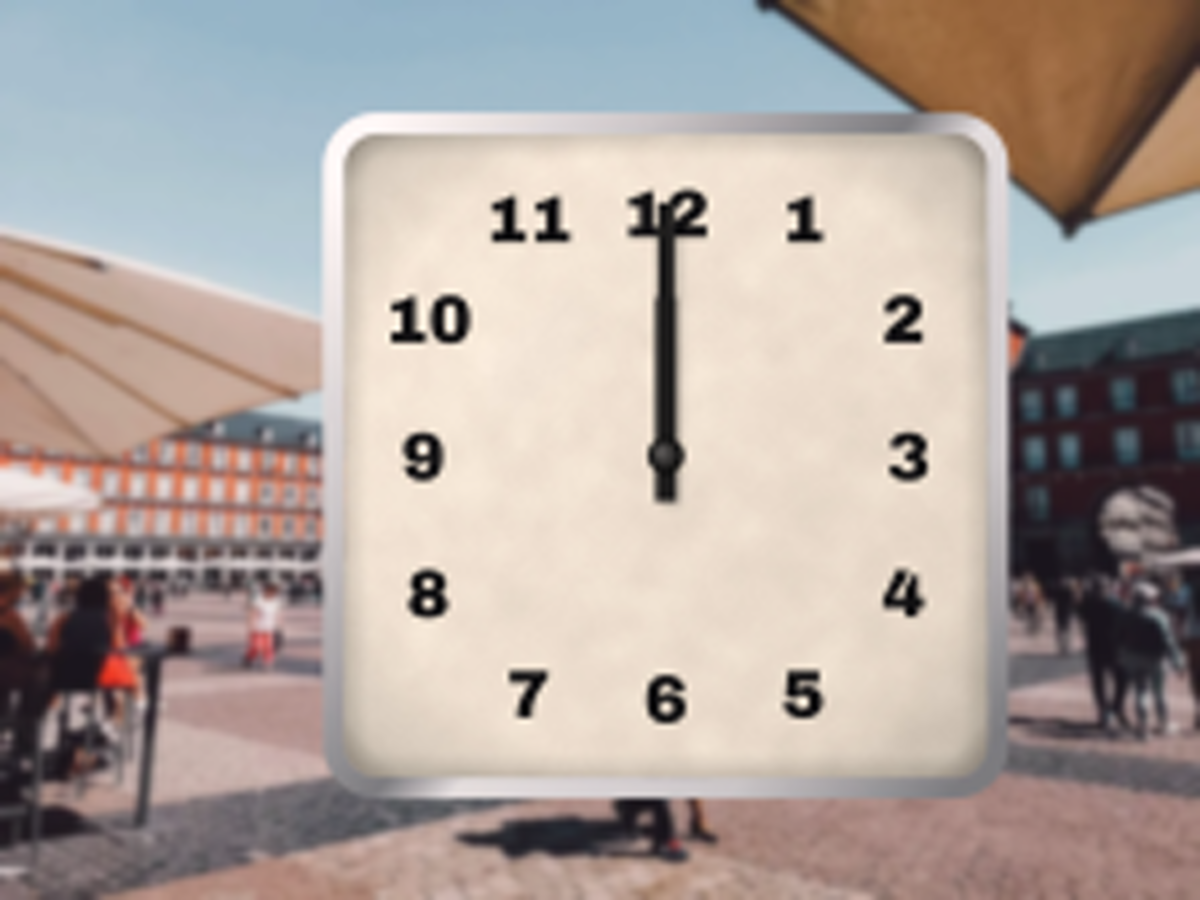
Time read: 12:00
